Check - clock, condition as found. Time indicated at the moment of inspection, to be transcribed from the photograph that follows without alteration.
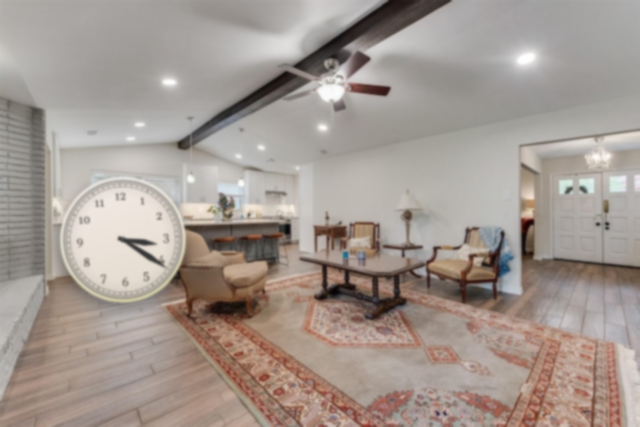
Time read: 3:21
